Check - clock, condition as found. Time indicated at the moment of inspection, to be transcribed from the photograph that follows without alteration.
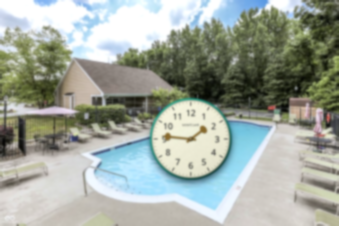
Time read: 1:46
